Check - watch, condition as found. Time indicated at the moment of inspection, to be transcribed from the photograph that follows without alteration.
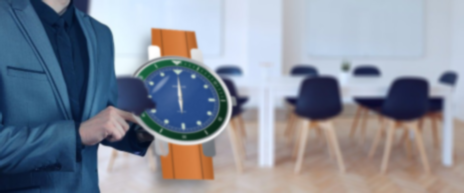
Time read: 6:00
